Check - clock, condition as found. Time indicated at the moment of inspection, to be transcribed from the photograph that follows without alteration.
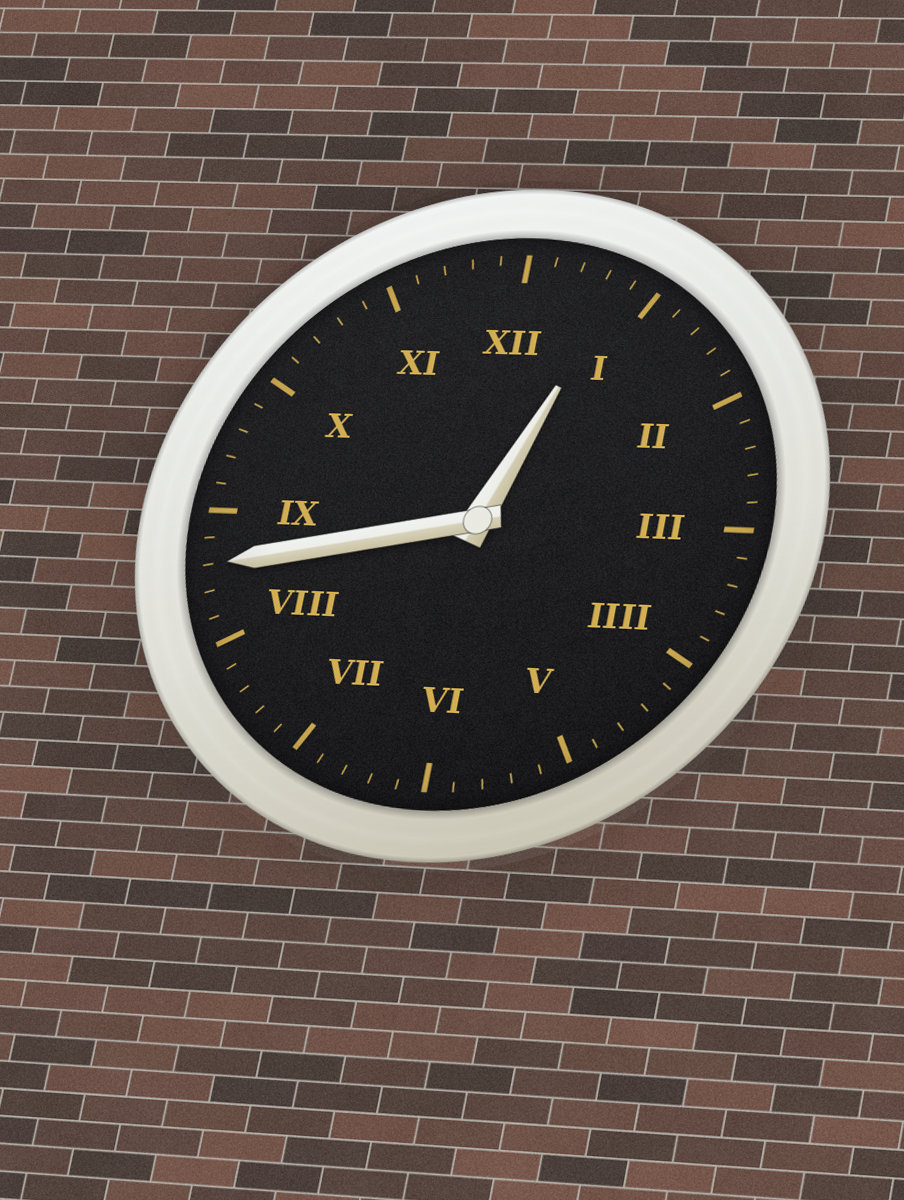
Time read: 12:43
